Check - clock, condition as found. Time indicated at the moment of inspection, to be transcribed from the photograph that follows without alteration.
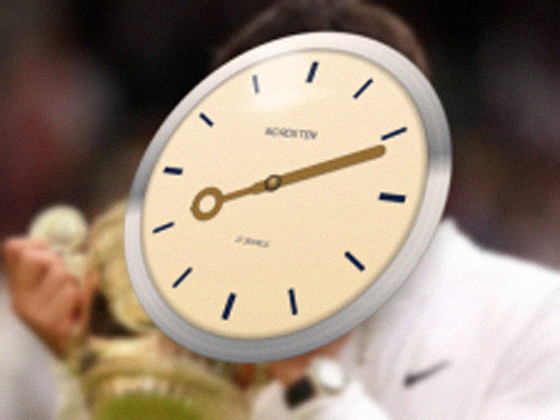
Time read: 8:11
